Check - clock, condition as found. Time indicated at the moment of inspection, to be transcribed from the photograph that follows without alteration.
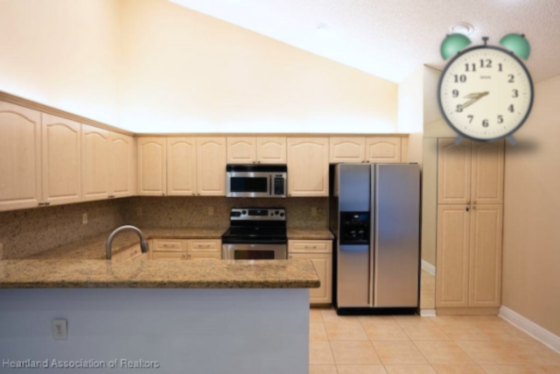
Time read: 8:40
